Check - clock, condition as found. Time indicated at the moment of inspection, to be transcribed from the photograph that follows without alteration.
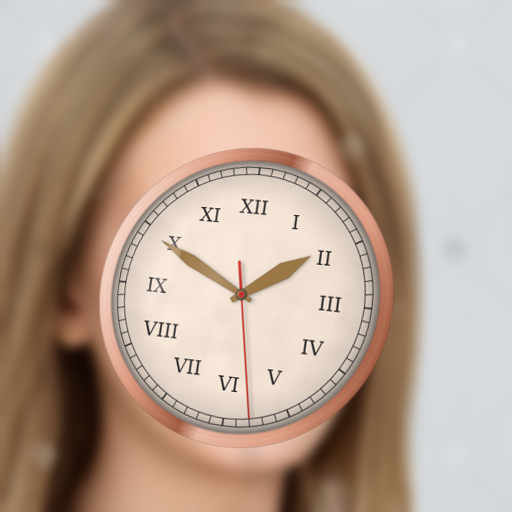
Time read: 1:49:28
